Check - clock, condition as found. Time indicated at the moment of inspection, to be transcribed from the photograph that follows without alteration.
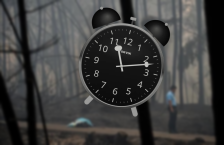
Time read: 11:12
